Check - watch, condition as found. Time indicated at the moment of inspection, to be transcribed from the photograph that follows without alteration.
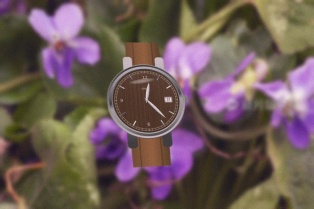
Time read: 12:23
